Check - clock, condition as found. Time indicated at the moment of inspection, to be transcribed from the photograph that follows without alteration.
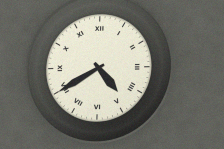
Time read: 4:40
